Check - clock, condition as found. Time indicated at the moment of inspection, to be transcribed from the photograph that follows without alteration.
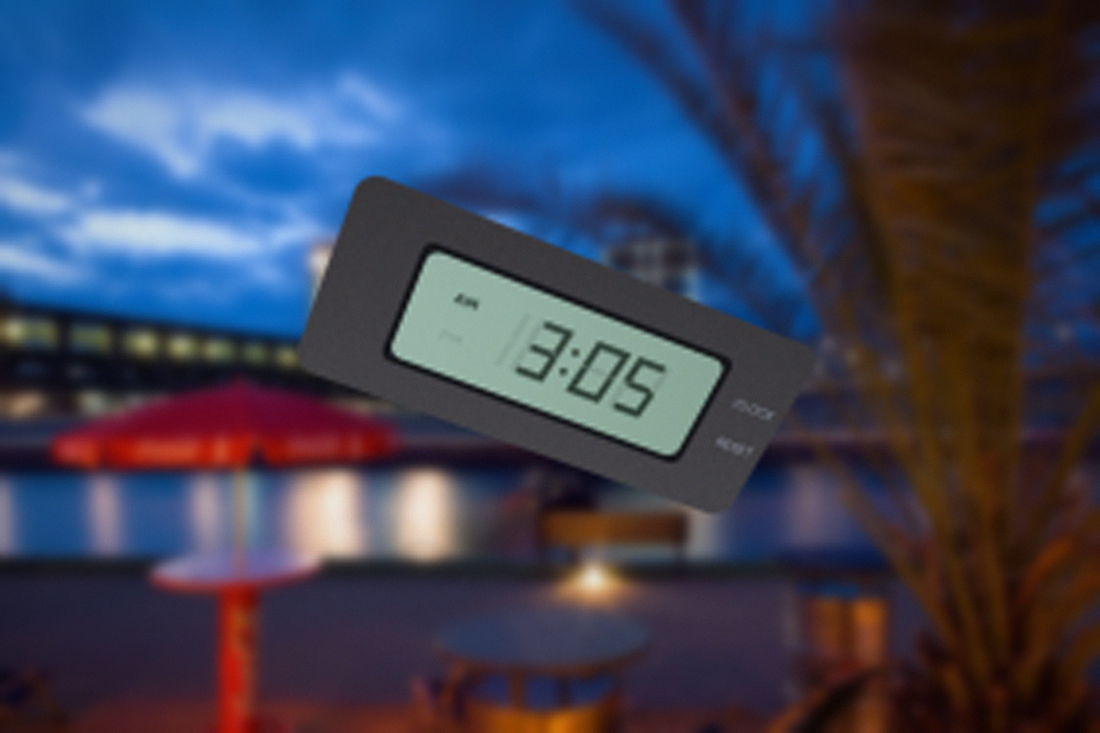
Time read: 3:05
